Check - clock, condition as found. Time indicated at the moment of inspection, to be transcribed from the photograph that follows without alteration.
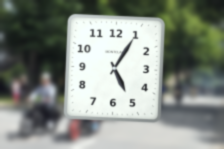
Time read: 5:05
